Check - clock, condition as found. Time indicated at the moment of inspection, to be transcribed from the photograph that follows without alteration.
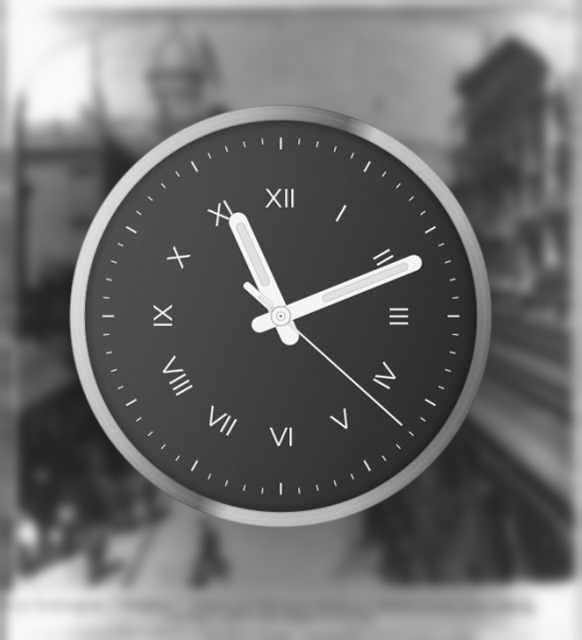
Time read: 11:11:22
